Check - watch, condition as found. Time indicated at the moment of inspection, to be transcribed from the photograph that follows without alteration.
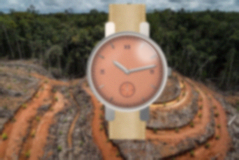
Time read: 10:13
